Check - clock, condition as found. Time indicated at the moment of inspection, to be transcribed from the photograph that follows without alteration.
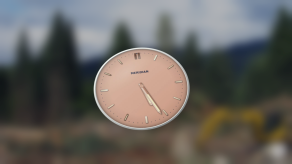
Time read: 5:26
